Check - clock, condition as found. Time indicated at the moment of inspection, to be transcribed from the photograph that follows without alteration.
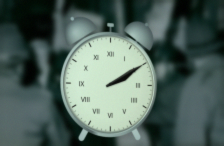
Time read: 2:10
